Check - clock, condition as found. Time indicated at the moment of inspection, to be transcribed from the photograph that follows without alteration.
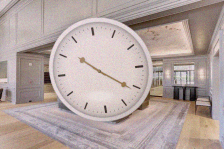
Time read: 10:21
